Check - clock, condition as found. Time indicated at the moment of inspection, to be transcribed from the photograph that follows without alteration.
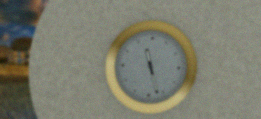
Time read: 11:27
